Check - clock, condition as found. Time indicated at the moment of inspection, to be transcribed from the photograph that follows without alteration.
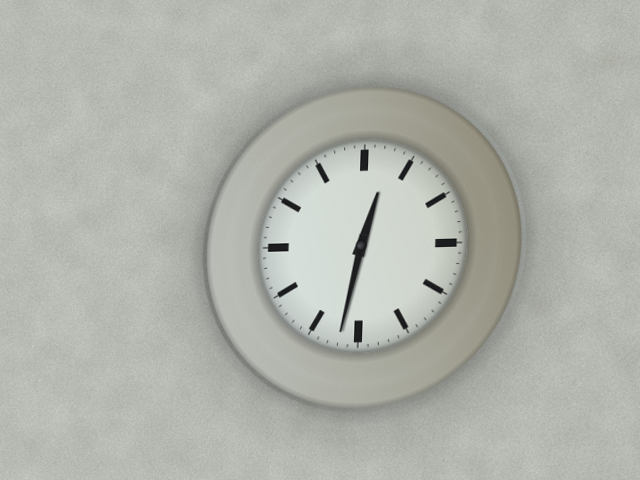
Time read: 12:32
